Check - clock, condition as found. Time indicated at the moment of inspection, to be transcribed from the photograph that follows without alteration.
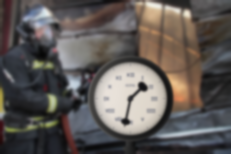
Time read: 1:32
